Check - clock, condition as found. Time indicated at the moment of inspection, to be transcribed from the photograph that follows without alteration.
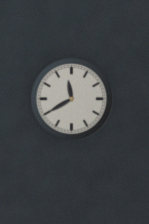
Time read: 11:40
